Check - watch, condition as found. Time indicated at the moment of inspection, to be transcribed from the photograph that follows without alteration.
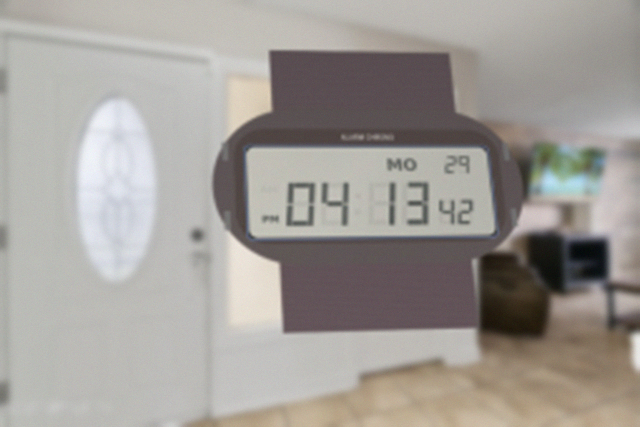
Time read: 4:13:42
